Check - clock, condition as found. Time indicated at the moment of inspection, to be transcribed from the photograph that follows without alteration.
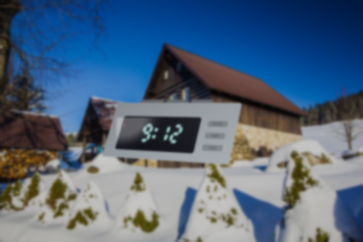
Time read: 9:12
